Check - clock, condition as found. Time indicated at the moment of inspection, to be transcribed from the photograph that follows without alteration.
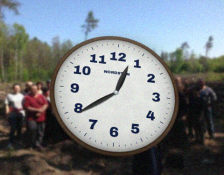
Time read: 12:39
